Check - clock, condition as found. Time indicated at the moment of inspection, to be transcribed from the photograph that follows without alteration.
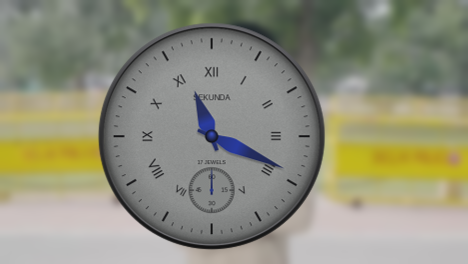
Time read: 11:19
